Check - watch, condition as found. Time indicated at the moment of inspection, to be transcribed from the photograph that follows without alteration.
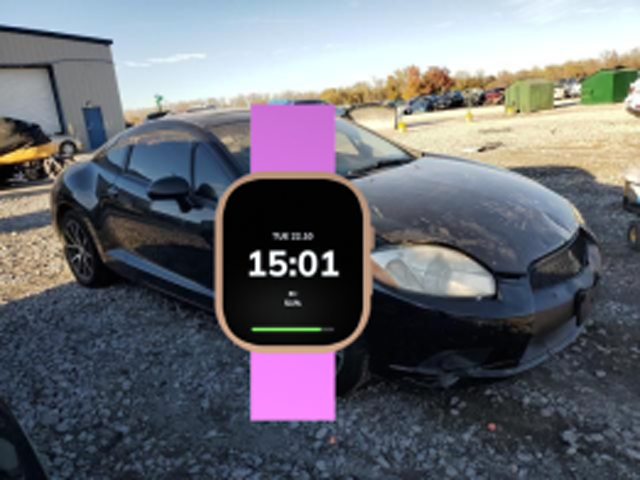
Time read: 15:01
